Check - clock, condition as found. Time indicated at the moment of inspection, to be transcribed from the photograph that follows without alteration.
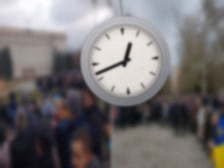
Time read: 12:42
